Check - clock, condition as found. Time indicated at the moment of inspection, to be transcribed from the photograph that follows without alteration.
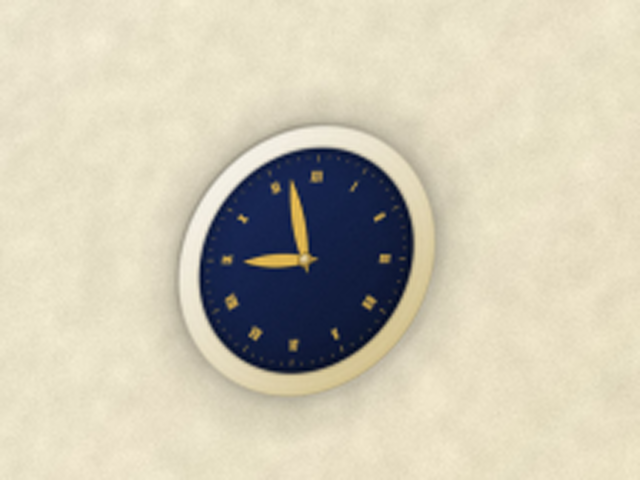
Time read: 8:57
